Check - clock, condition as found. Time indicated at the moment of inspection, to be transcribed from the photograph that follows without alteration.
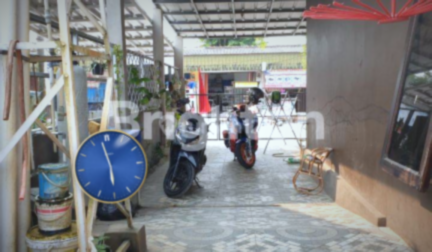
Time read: 5:58
